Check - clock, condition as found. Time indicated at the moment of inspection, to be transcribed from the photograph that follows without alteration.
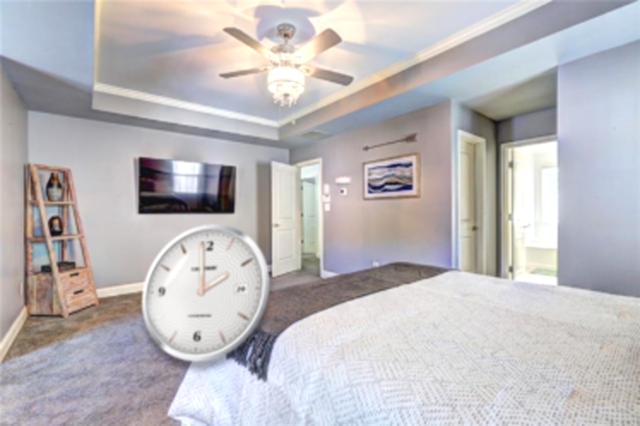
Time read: 1:59
